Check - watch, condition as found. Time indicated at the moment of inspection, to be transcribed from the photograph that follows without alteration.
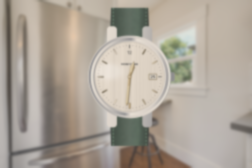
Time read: 12:31
